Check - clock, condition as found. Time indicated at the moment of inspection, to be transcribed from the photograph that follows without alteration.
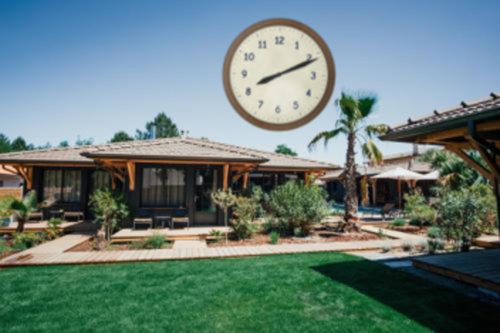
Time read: 8:11
